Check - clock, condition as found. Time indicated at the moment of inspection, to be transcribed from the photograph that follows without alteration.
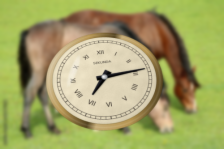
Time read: 7:14
